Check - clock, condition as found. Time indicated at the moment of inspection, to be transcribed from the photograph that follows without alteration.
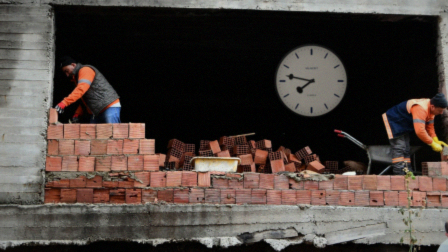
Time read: 7:47
